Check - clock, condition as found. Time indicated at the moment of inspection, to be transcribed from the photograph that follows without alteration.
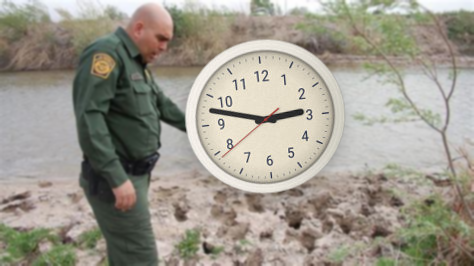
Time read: 2:47:39
